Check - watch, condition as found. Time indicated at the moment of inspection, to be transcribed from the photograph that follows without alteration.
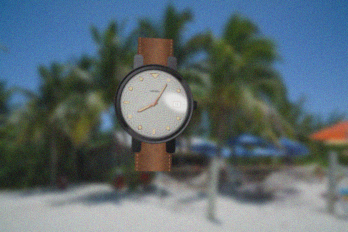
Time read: 8:05
